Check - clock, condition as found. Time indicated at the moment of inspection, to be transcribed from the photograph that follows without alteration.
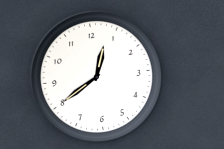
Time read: 12:40
